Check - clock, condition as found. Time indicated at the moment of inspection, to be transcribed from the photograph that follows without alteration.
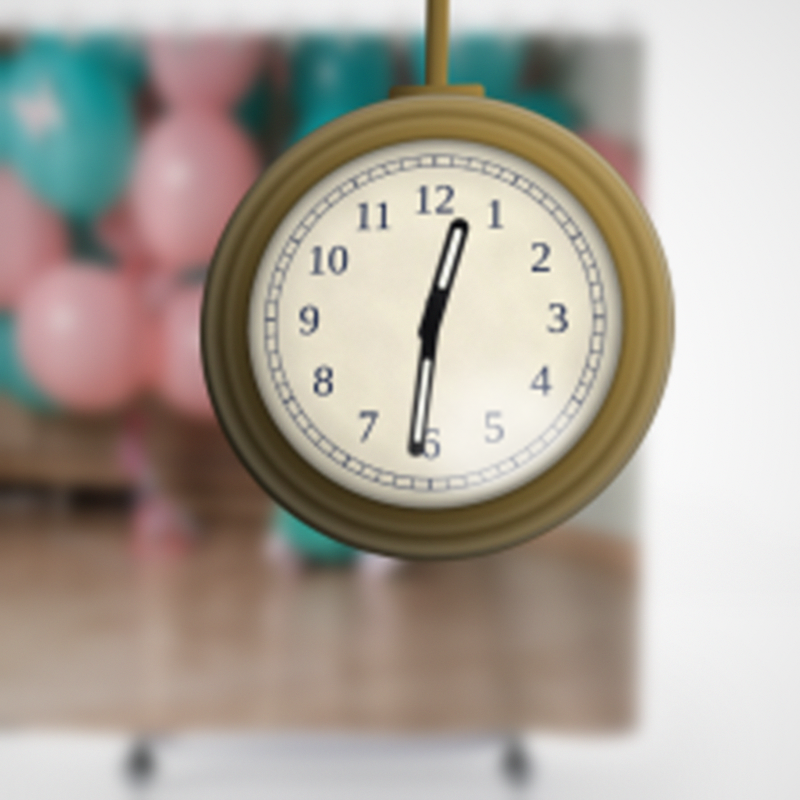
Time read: 12:31
